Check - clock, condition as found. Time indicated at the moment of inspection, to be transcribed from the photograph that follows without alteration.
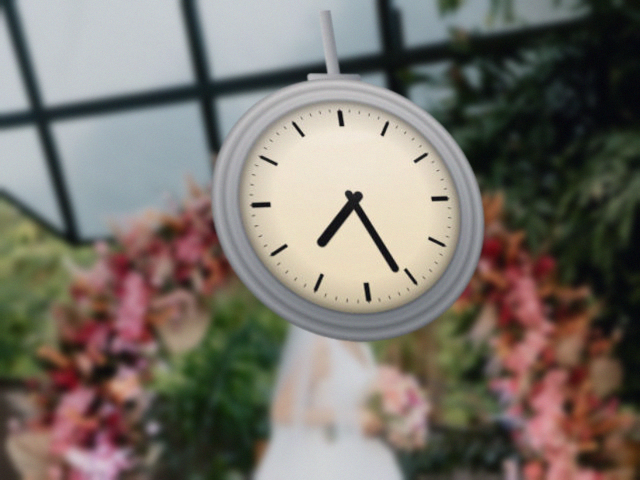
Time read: 7:26
